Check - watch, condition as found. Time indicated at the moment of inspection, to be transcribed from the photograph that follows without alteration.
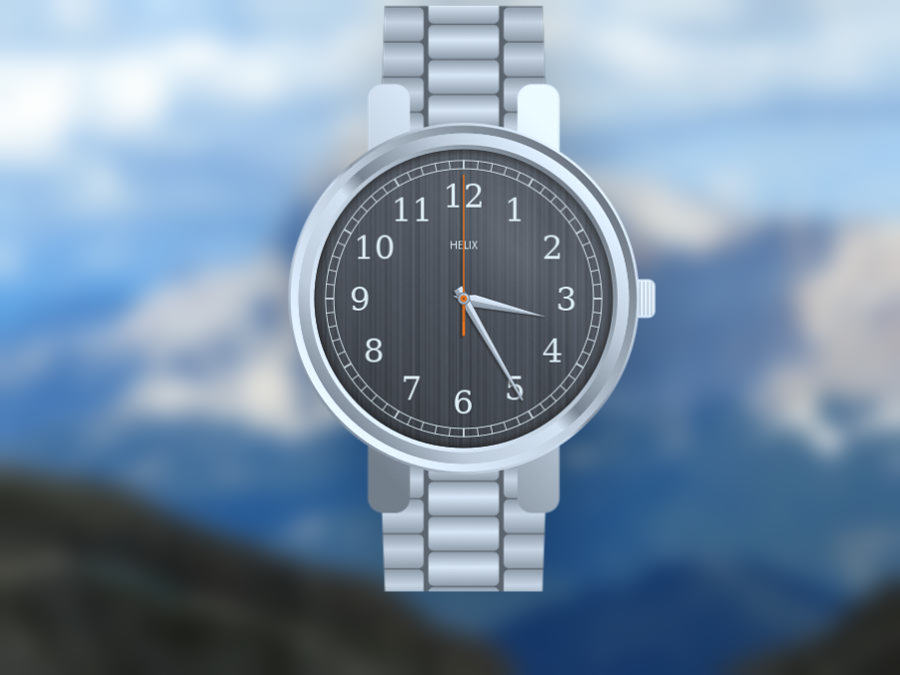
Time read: 3:25:00
